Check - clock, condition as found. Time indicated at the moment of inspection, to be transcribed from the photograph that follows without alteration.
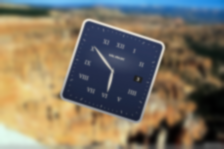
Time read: 5:51
